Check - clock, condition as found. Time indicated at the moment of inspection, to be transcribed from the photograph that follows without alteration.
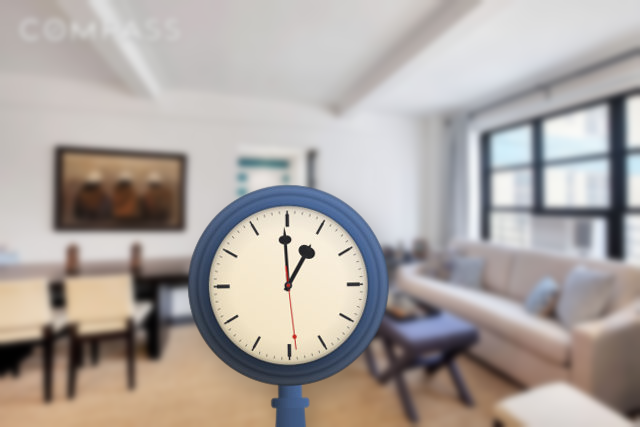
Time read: 12:59:29
